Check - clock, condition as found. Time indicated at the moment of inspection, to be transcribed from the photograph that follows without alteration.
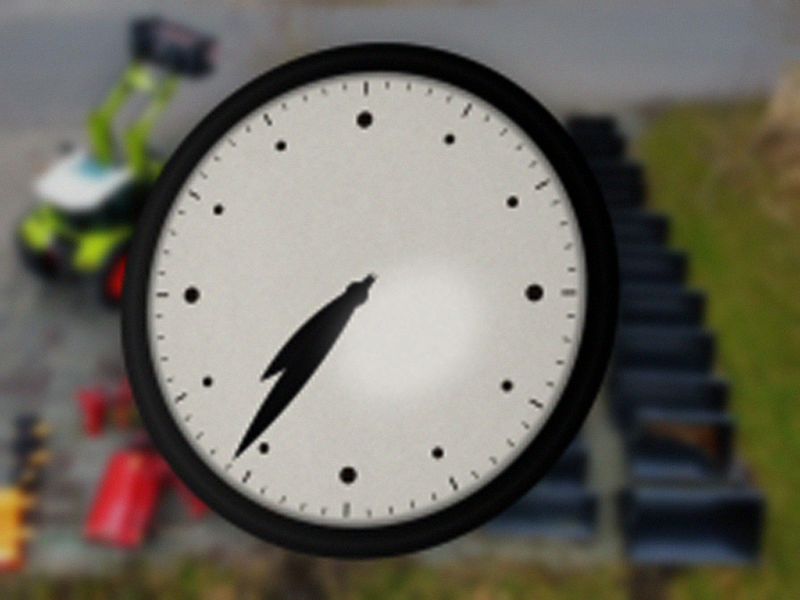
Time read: 7:36
